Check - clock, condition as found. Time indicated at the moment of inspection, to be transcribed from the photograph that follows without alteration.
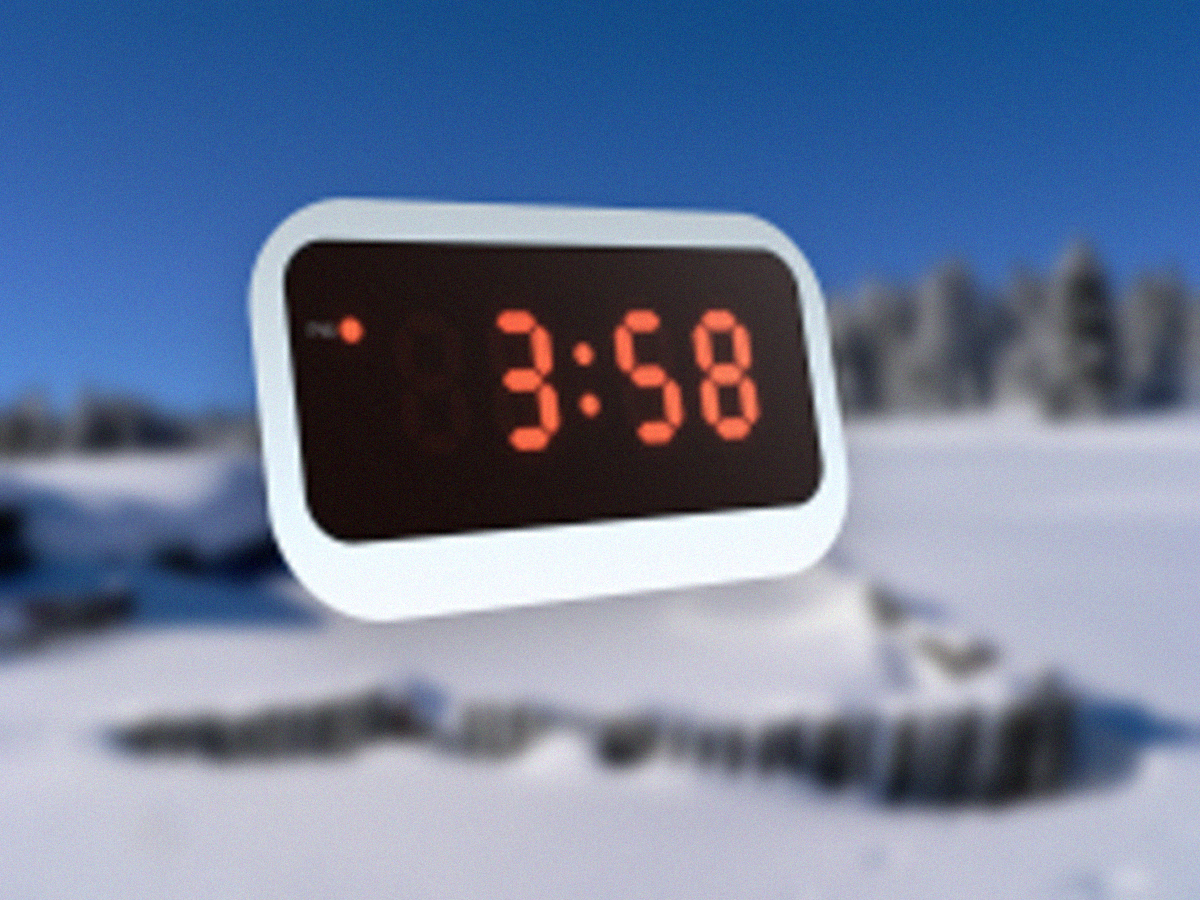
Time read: 3:58
